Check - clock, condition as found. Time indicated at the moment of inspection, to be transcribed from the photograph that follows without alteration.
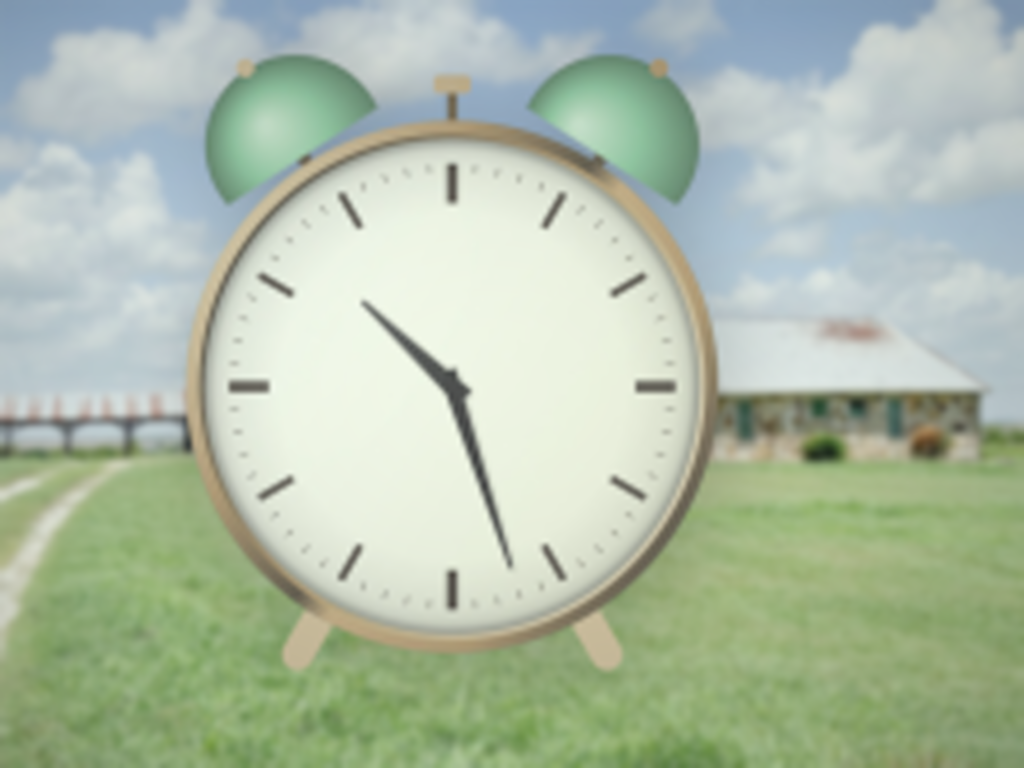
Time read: 10:27
